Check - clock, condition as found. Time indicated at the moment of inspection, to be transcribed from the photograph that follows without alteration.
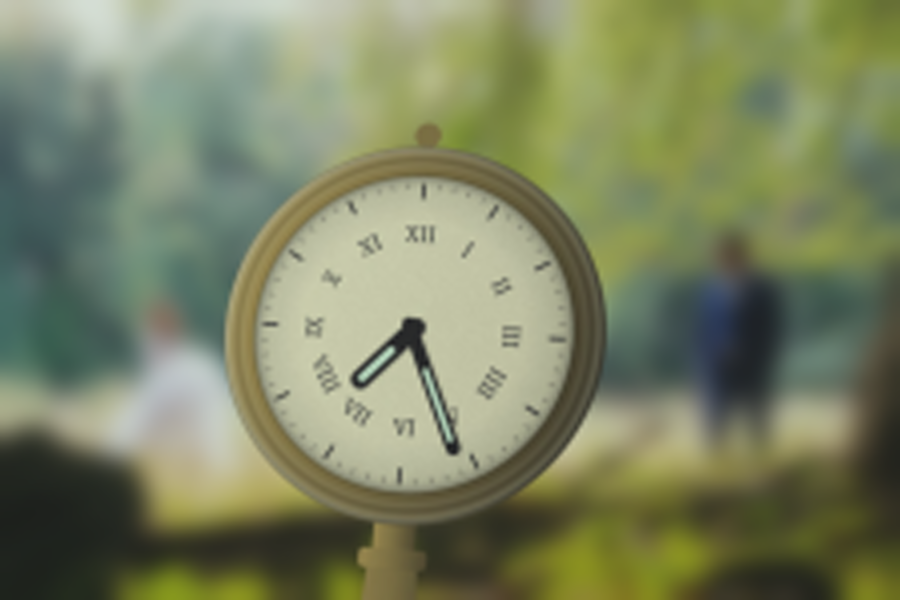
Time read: 7:26
